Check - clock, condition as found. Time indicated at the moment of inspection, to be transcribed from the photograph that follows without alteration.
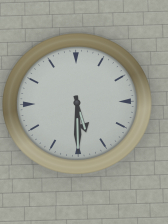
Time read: 5:30
